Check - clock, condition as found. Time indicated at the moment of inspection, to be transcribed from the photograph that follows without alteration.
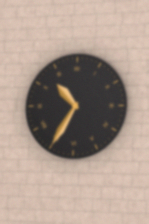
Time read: 10:35
